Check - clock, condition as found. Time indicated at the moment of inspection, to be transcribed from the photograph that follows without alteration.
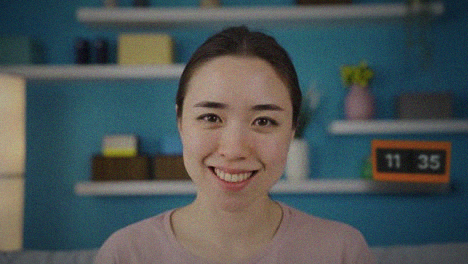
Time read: 11:35
